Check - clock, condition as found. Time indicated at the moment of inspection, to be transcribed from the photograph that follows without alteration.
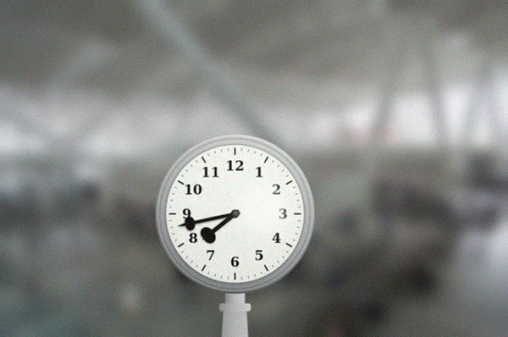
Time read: 7:43
